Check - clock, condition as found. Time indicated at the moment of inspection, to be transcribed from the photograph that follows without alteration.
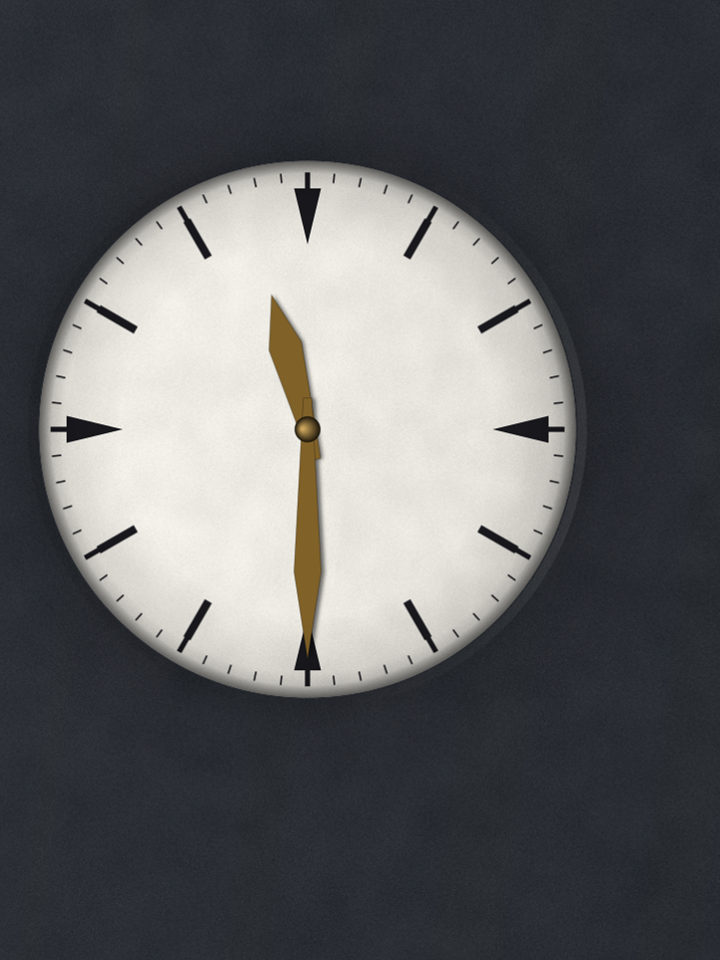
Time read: 11:30
